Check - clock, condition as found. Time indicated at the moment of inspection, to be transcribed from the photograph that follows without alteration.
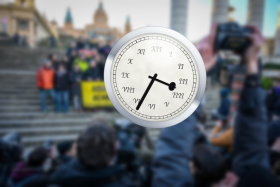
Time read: 3:34
